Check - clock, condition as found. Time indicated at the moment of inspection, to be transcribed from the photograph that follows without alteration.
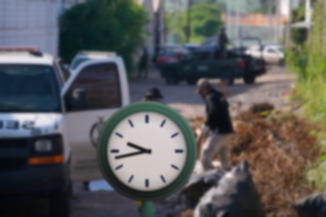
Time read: 9:43
